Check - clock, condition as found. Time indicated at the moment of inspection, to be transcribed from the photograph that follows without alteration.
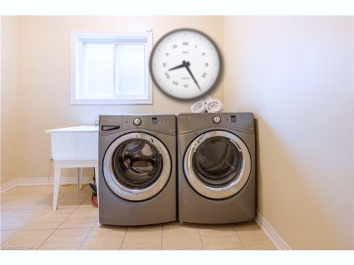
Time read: 8:25
